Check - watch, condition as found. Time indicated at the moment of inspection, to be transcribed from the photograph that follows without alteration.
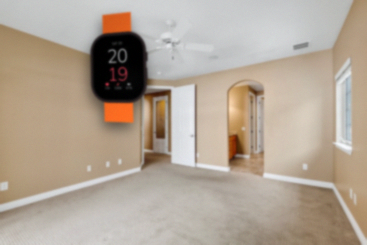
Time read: 20:19
